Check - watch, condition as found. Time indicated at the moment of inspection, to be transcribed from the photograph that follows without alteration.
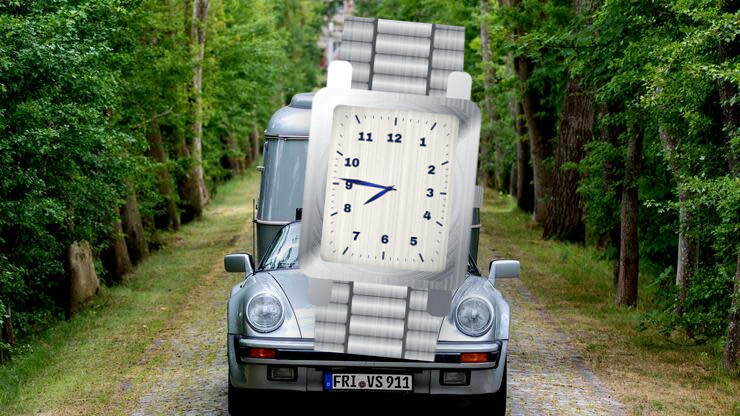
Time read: 7:46
